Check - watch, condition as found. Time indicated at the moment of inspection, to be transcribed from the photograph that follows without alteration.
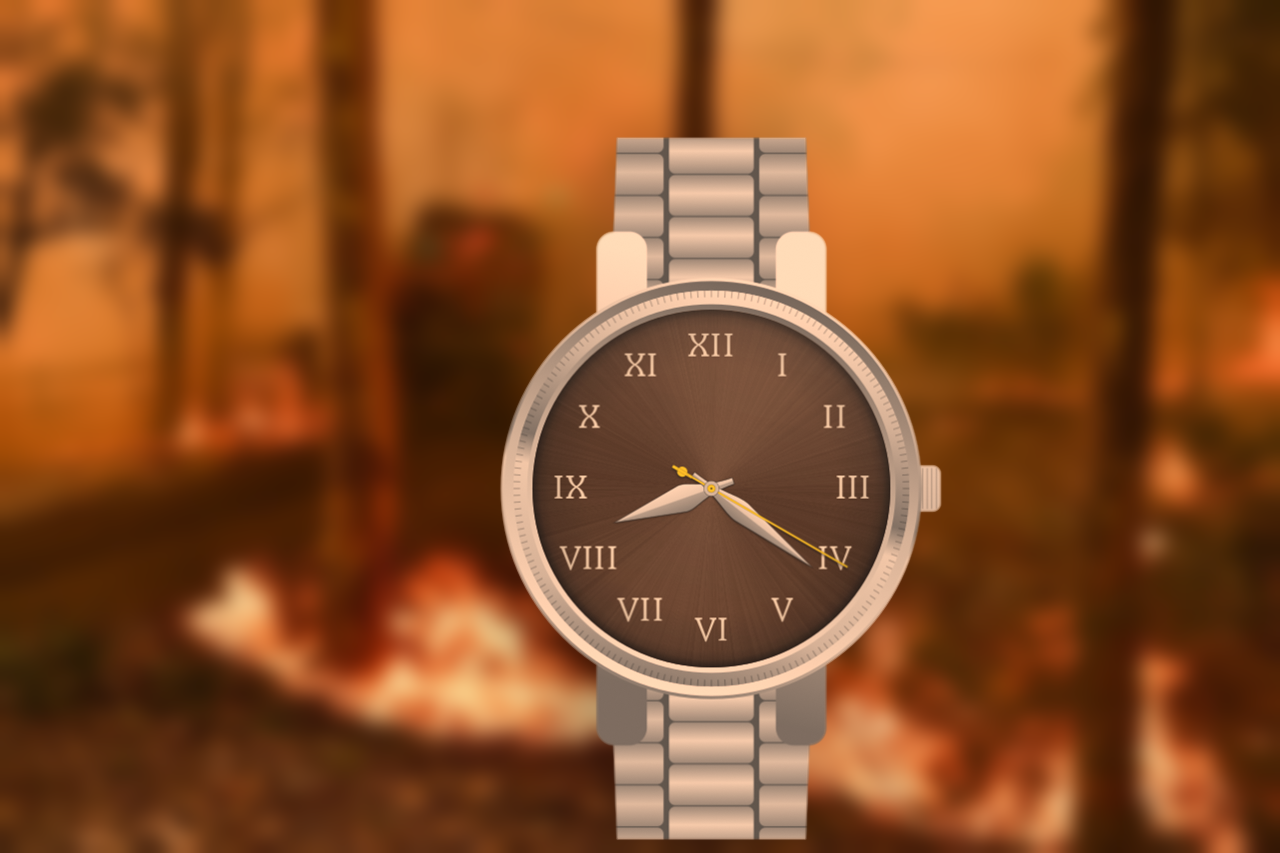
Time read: 8:21:20
